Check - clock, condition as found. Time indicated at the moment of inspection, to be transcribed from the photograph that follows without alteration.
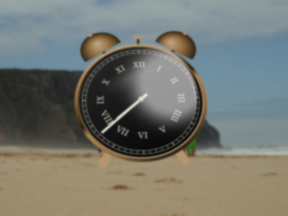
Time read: 7:38
